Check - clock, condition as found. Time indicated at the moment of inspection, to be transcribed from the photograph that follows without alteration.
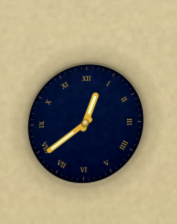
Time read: 12:39
